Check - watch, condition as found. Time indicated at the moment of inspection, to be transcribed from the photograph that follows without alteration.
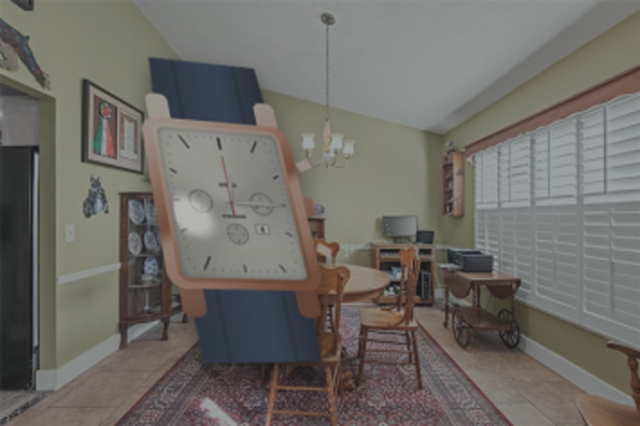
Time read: 12:15
